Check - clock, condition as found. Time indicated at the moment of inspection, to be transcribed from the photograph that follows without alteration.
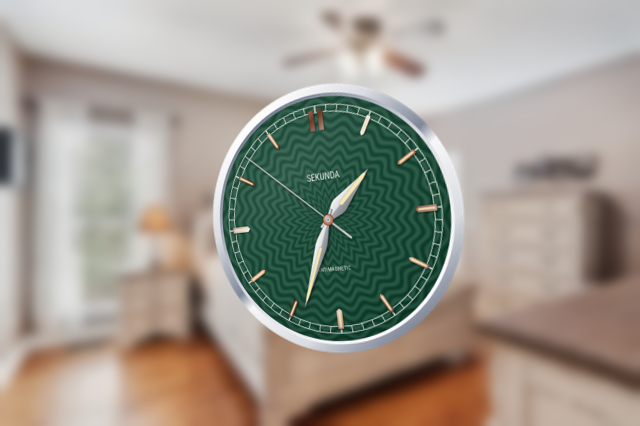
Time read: 1:33:52
